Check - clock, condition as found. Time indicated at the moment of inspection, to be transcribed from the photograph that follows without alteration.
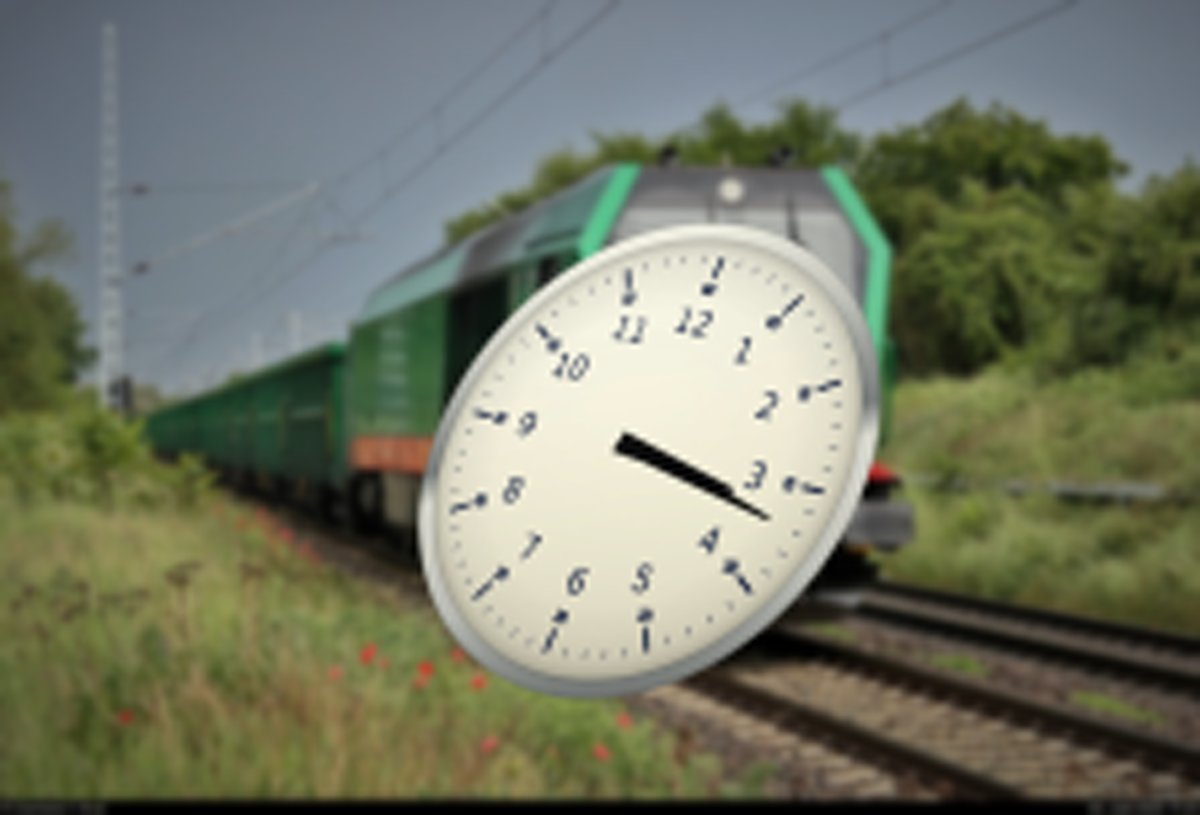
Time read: 3:17
